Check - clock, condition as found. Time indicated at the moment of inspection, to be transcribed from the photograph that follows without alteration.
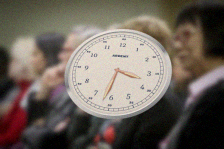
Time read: 3:32
